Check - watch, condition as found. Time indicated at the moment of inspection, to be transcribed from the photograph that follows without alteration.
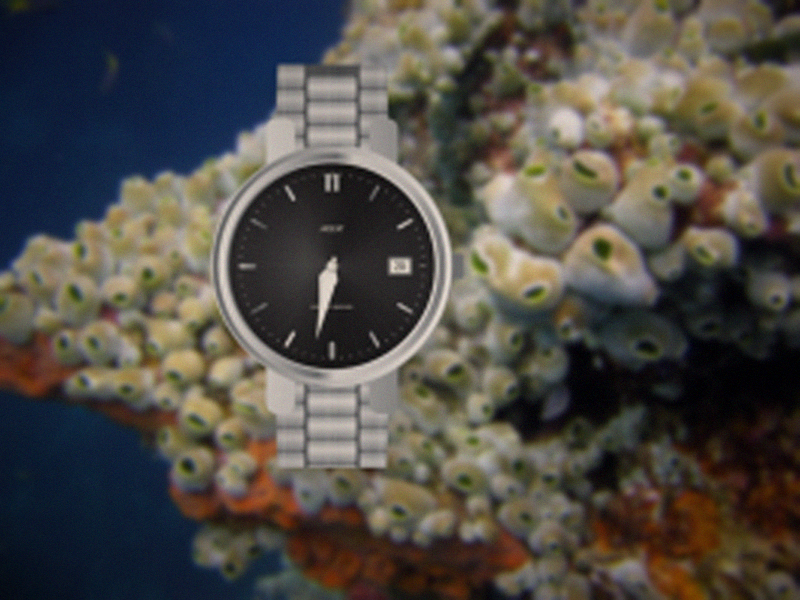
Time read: 6:32
